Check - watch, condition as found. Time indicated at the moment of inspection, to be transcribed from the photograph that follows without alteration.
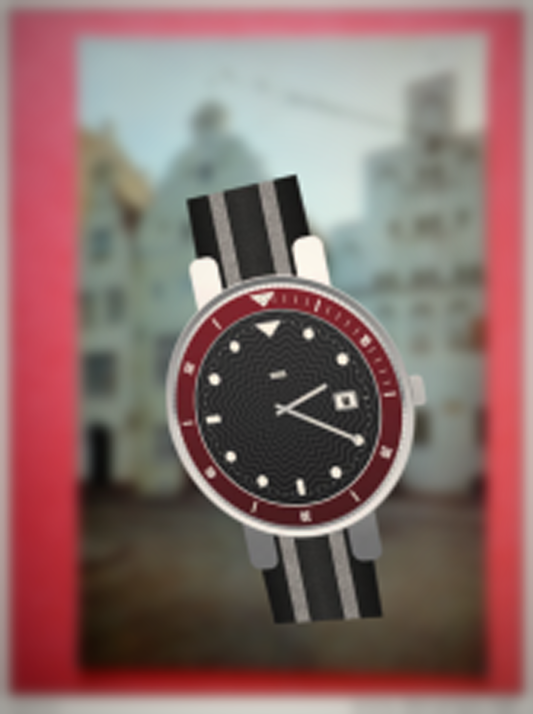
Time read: 2:20
